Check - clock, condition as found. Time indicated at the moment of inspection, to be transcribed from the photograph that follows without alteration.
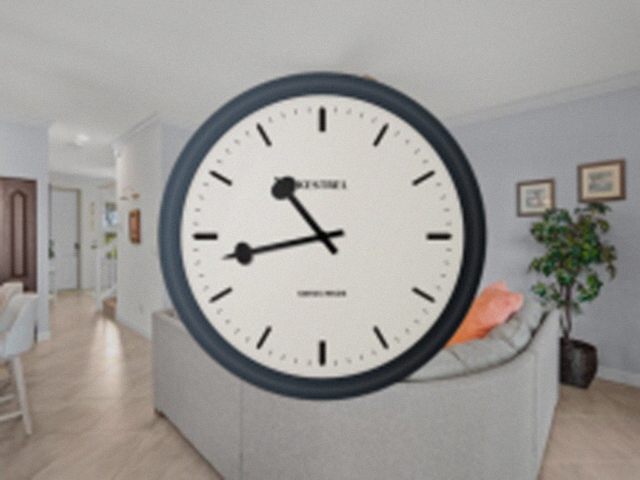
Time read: 10:43
